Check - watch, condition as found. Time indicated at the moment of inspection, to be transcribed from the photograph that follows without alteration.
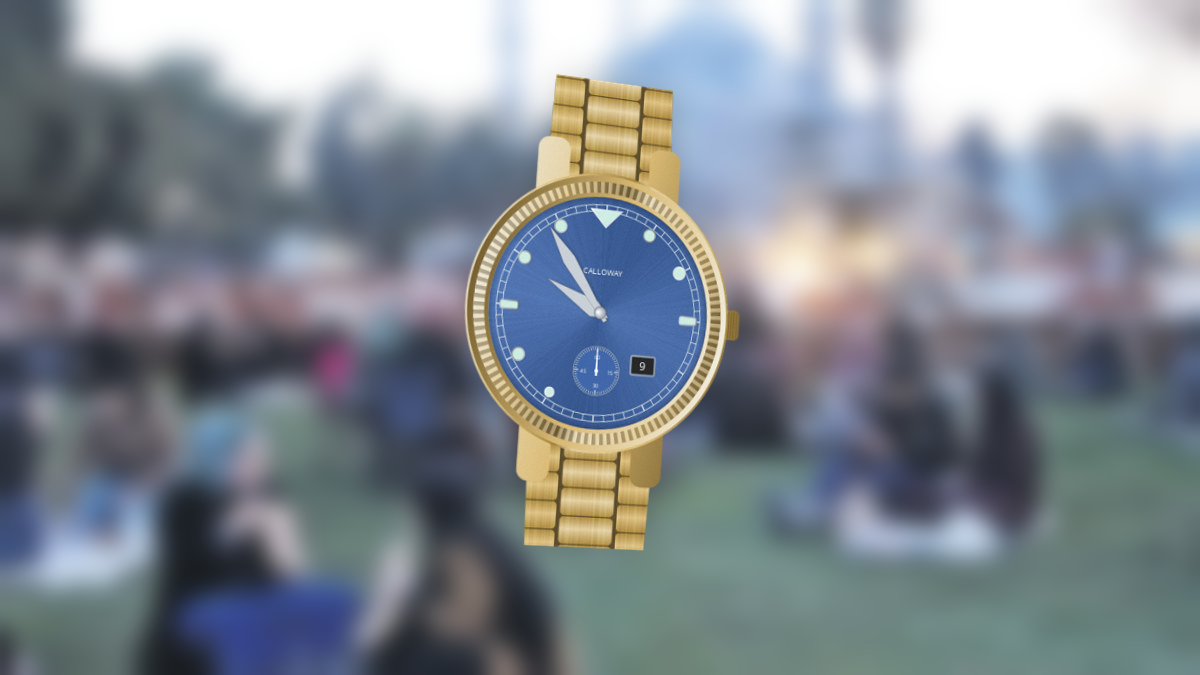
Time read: 9:54
